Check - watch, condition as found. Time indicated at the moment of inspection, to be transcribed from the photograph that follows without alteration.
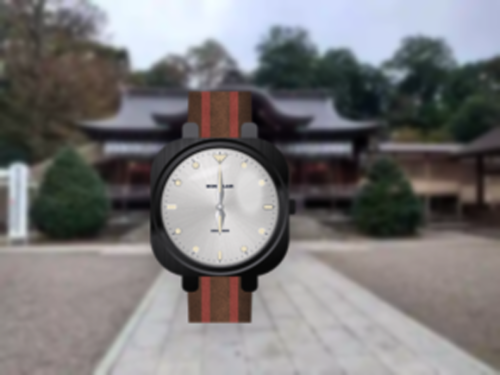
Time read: 6:00
